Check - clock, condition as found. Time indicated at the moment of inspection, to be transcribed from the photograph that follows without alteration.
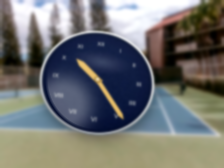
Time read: 10:24
